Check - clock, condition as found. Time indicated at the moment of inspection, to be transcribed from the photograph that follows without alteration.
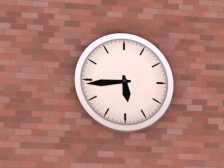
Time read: 5:44
